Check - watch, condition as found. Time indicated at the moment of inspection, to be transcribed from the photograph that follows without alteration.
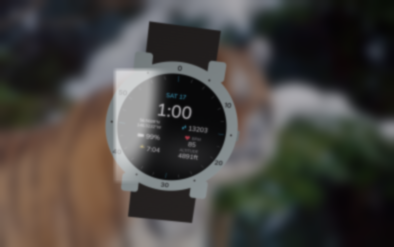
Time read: 1:00
